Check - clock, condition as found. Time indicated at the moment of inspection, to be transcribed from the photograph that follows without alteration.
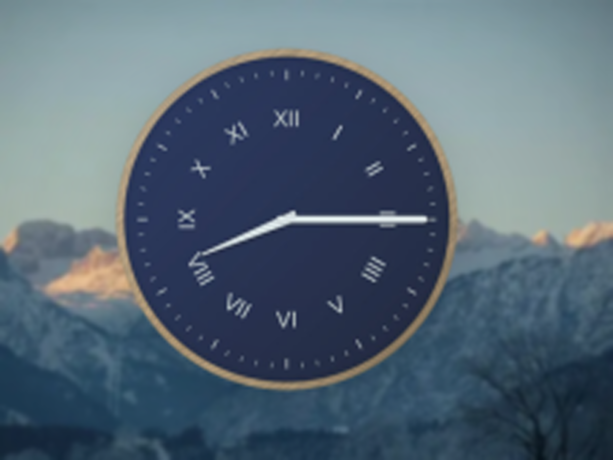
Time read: 8:15
